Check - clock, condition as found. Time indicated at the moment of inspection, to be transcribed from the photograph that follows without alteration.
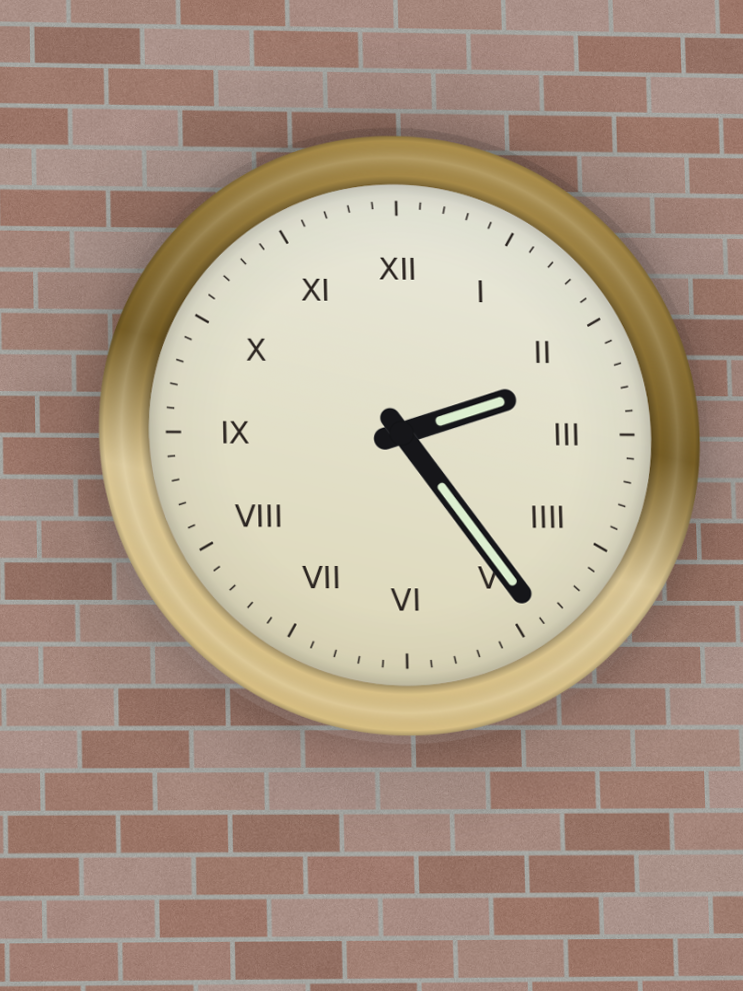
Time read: 2:24
